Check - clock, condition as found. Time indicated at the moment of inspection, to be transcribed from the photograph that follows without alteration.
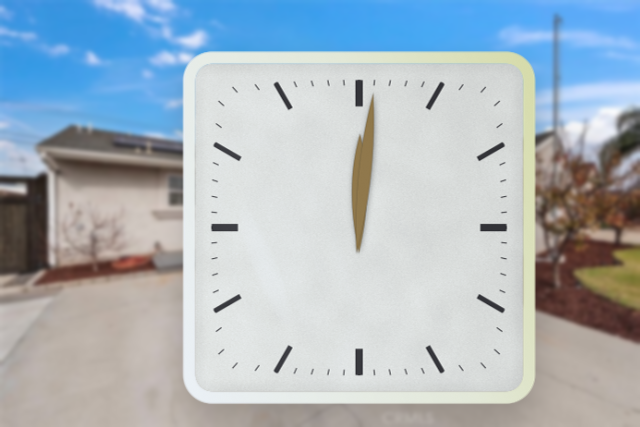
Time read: 12:01
